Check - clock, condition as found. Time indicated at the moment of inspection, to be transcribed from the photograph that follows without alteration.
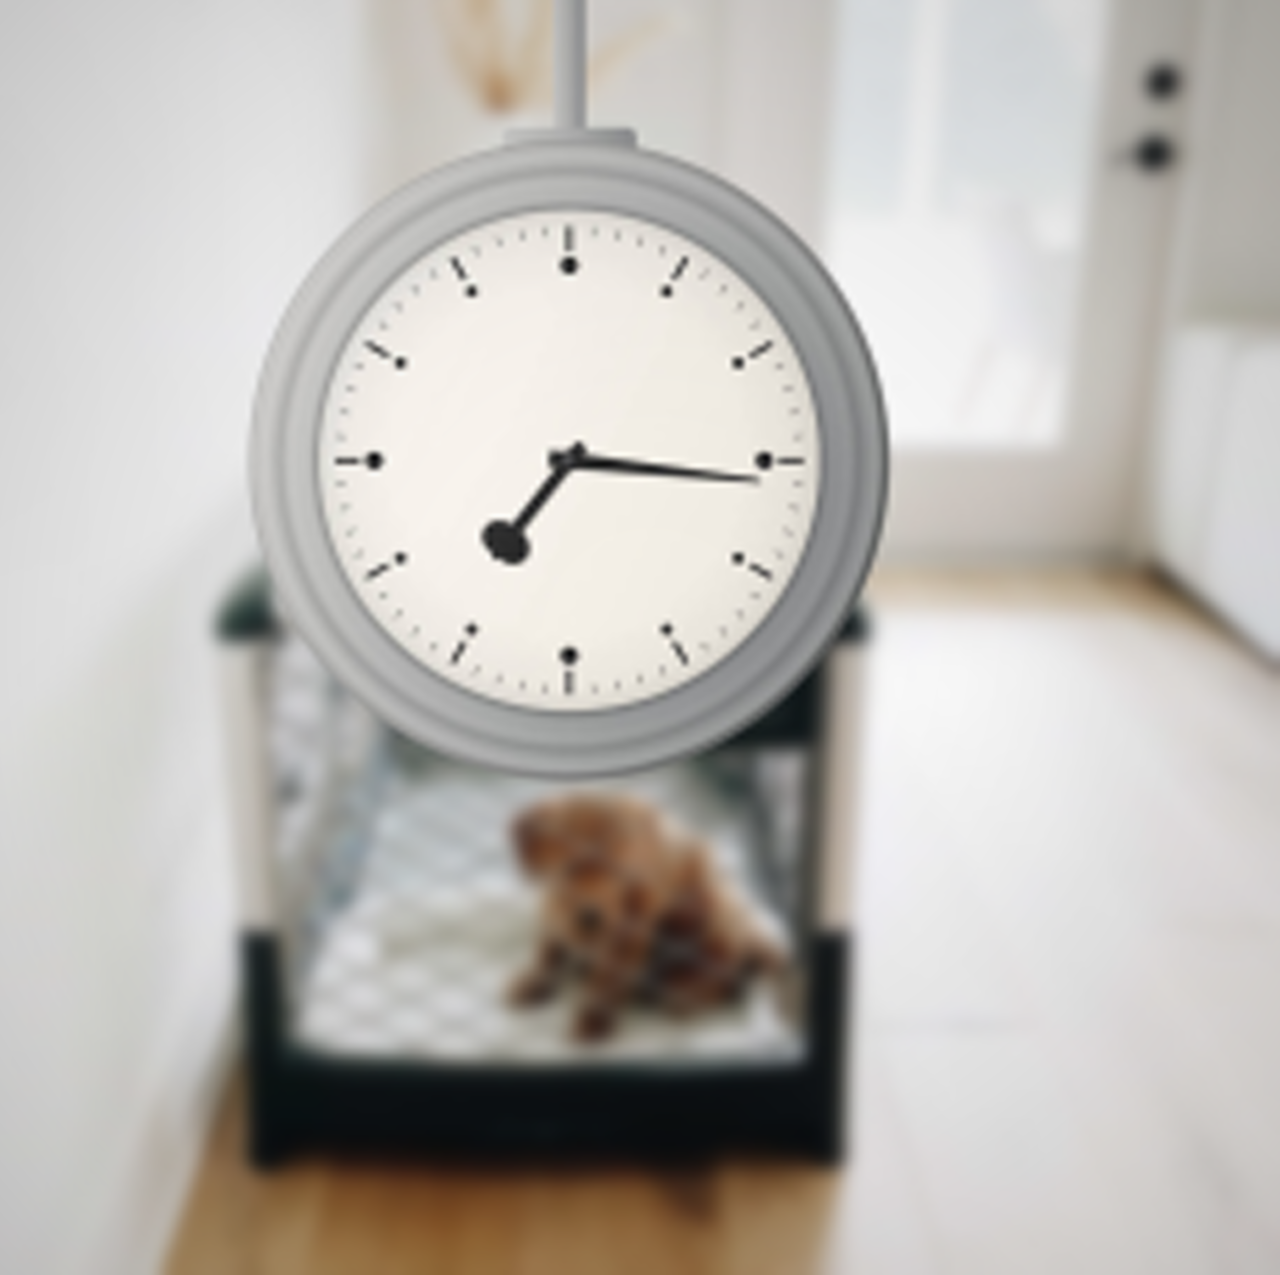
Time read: 7:16
